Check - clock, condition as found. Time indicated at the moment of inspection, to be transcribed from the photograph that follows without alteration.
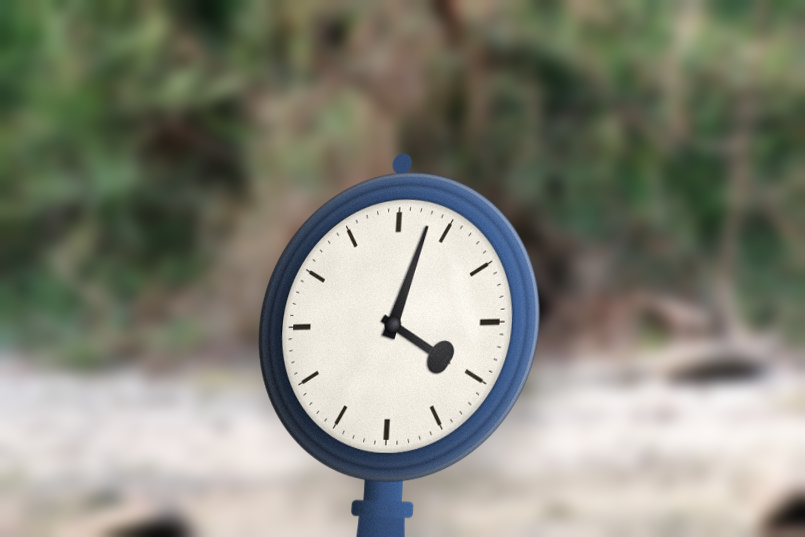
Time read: 4:03
